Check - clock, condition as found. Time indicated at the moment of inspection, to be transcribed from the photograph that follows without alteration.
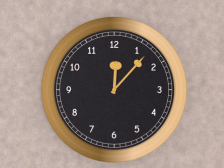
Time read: 12:07
